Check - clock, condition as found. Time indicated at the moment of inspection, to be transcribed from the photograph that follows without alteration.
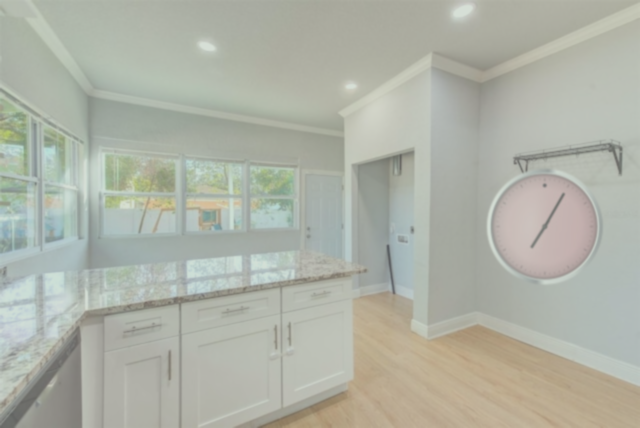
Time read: 7:05
